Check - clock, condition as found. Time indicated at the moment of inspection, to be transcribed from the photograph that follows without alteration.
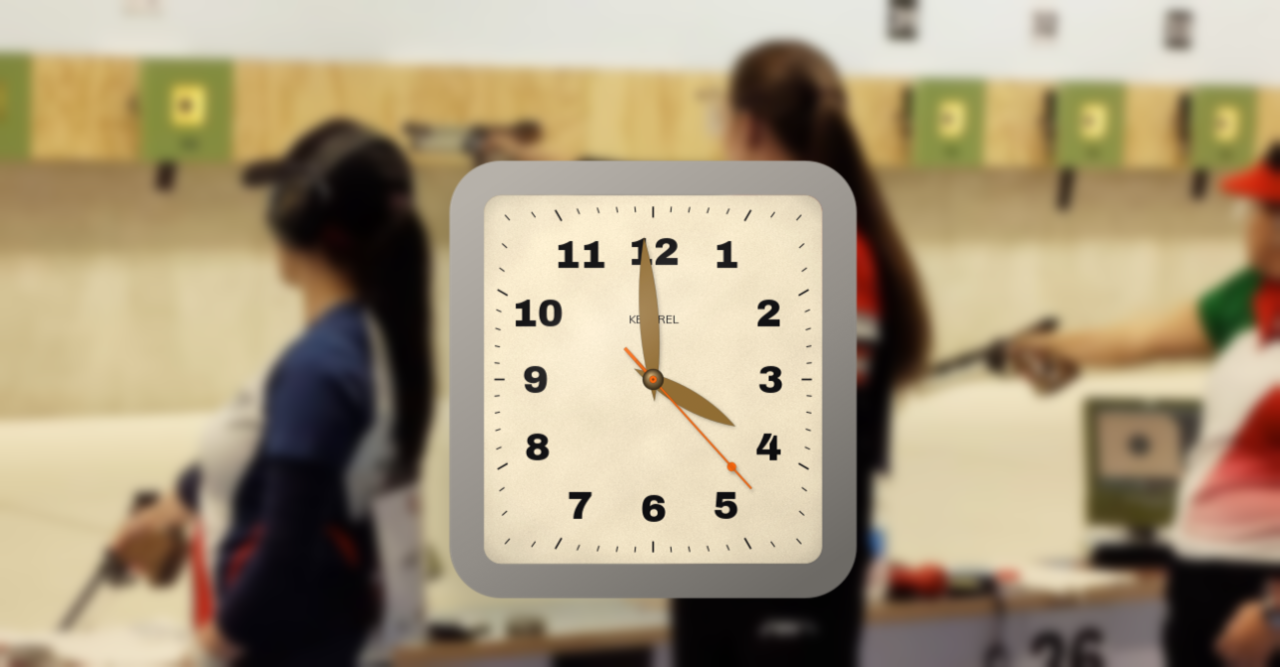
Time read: 3:59:23
